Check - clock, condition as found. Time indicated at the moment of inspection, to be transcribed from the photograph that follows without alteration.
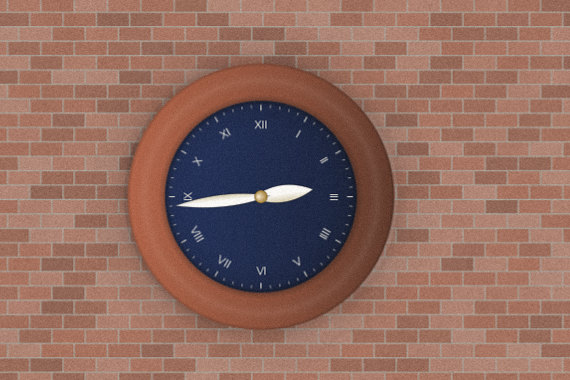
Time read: 2:44
